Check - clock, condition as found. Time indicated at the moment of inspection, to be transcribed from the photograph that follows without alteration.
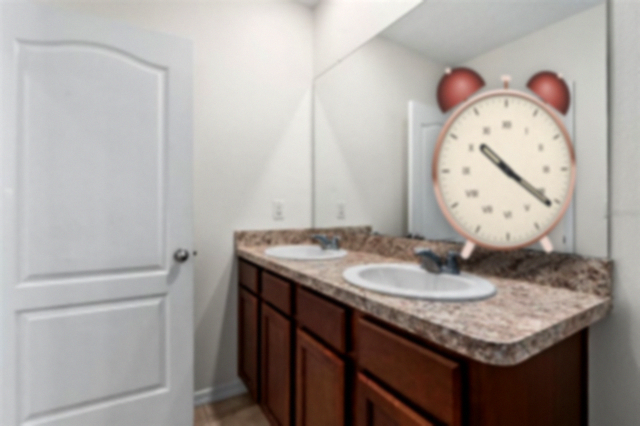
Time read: 10:21
